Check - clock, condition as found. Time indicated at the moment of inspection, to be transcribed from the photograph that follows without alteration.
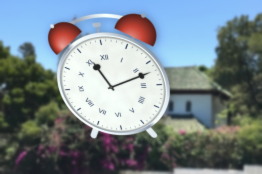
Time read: 11:12
